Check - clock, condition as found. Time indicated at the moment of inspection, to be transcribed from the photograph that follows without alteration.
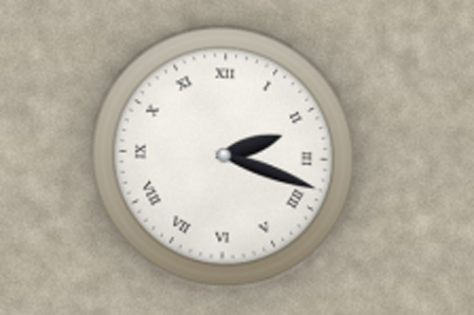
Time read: 2:18
